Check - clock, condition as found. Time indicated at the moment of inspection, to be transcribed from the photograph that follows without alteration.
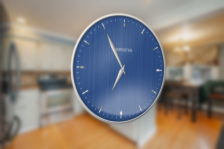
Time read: 6:55
